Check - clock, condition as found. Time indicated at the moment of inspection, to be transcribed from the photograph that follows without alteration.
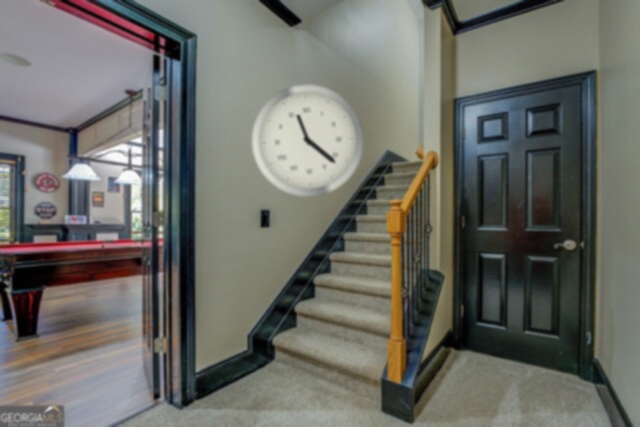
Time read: 11:22
